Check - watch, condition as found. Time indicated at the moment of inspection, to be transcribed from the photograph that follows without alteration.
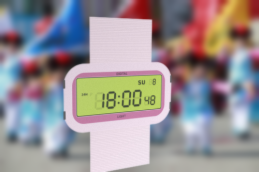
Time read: 18:00:48
